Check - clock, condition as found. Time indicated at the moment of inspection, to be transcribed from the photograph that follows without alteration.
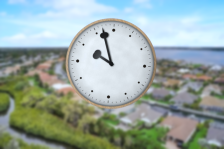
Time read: 9:57
